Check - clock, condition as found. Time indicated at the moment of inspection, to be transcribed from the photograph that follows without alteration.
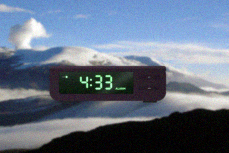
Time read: 4:33
